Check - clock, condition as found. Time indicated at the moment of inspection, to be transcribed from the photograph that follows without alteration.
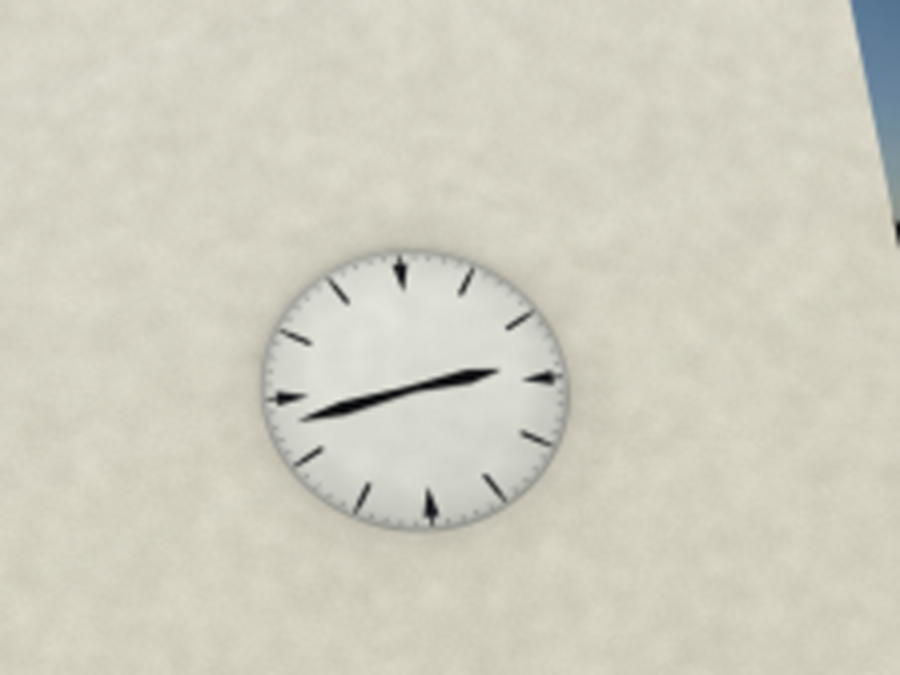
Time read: 2:43
